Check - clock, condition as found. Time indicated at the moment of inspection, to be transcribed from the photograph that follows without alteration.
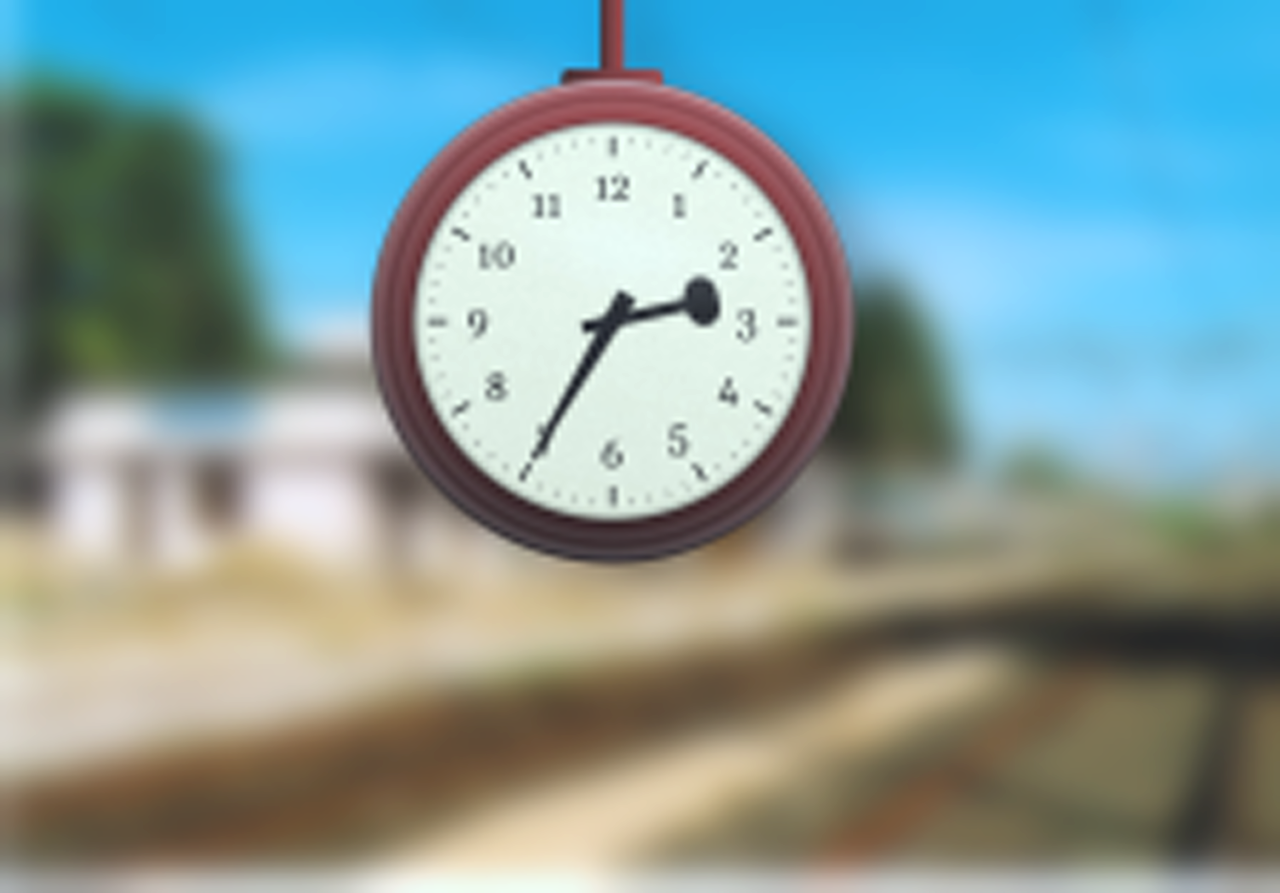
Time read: 2:35
